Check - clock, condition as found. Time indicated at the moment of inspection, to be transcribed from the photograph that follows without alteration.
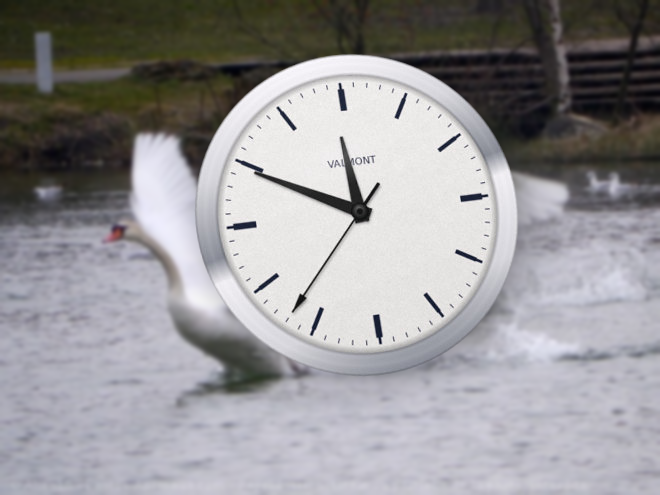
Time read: 11:49:37
